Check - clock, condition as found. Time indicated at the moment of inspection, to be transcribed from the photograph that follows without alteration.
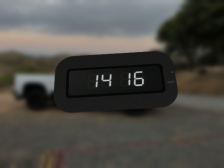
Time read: 14:16
